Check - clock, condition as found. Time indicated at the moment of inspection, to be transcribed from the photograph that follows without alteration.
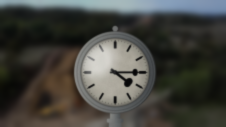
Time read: 4:15
